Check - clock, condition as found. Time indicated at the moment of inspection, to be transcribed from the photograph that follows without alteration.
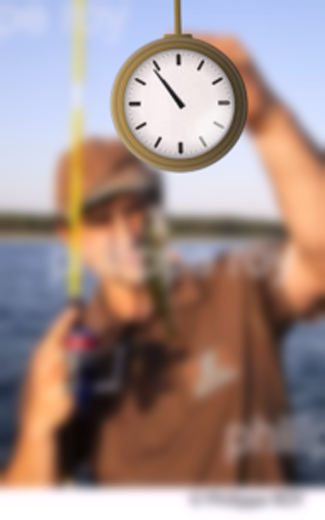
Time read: 10:54
